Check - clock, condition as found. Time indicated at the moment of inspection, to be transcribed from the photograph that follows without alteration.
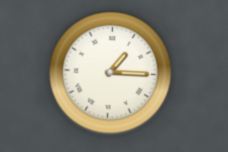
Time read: 1:15
